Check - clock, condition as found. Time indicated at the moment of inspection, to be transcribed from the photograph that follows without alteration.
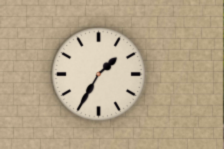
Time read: 1:35
